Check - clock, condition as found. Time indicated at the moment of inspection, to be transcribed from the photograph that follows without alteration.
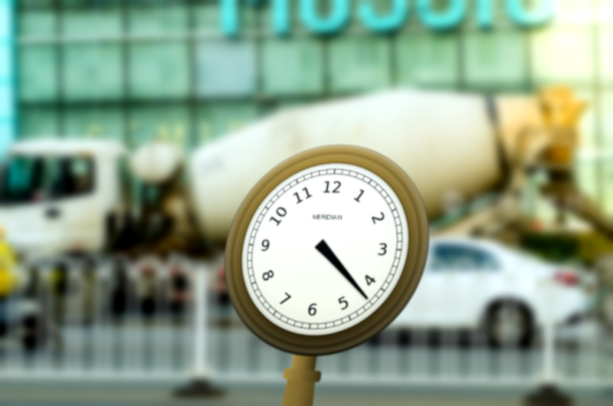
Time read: 4:22
